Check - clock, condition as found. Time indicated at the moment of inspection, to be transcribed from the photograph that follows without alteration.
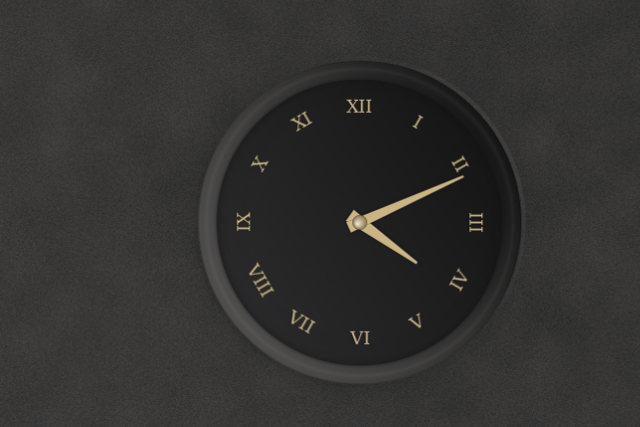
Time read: 4:11
